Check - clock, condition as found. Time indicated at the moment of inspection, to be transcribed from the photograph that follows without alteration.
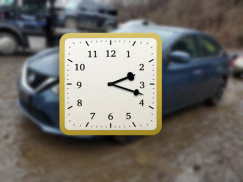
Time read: 2:18
